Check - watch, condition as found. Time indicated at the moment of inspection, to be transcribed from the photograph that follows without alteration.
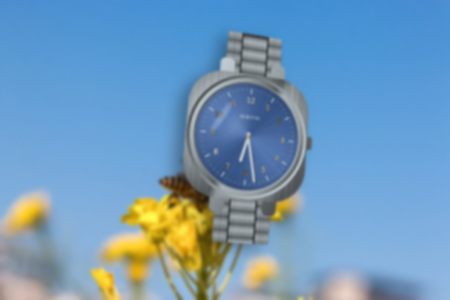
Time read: 6:28
